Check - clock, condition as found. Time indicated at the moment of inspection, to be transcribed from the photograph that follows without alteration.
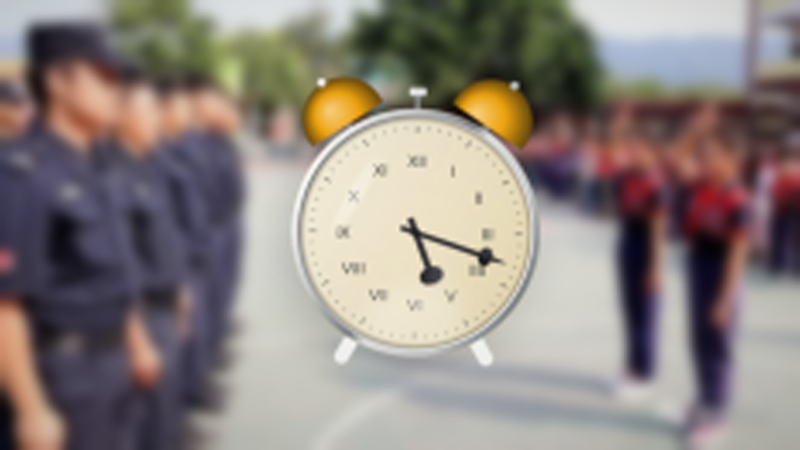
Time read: 5:18
